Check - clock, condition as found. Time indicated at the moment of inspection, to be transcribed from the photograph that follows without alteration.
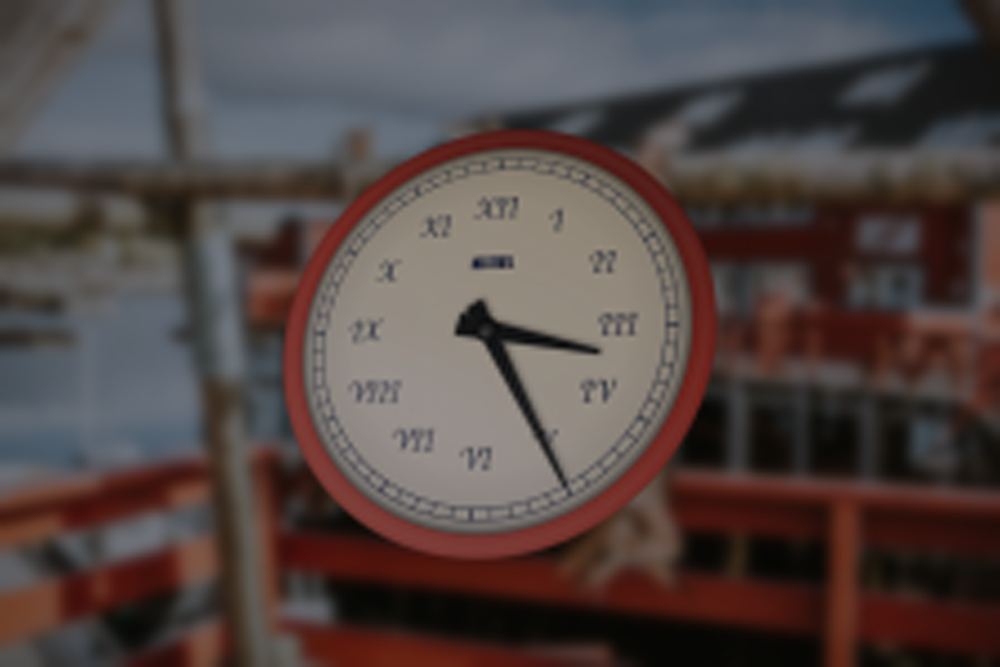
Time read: 3:25
